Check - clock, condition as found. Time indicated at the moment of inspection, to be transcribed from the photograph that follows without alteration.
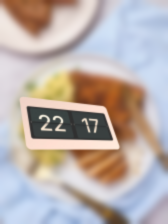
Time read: 22:17
